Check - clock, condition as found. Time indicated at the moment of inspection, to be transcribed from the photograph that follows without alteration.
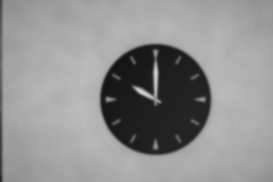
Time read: 10:00
